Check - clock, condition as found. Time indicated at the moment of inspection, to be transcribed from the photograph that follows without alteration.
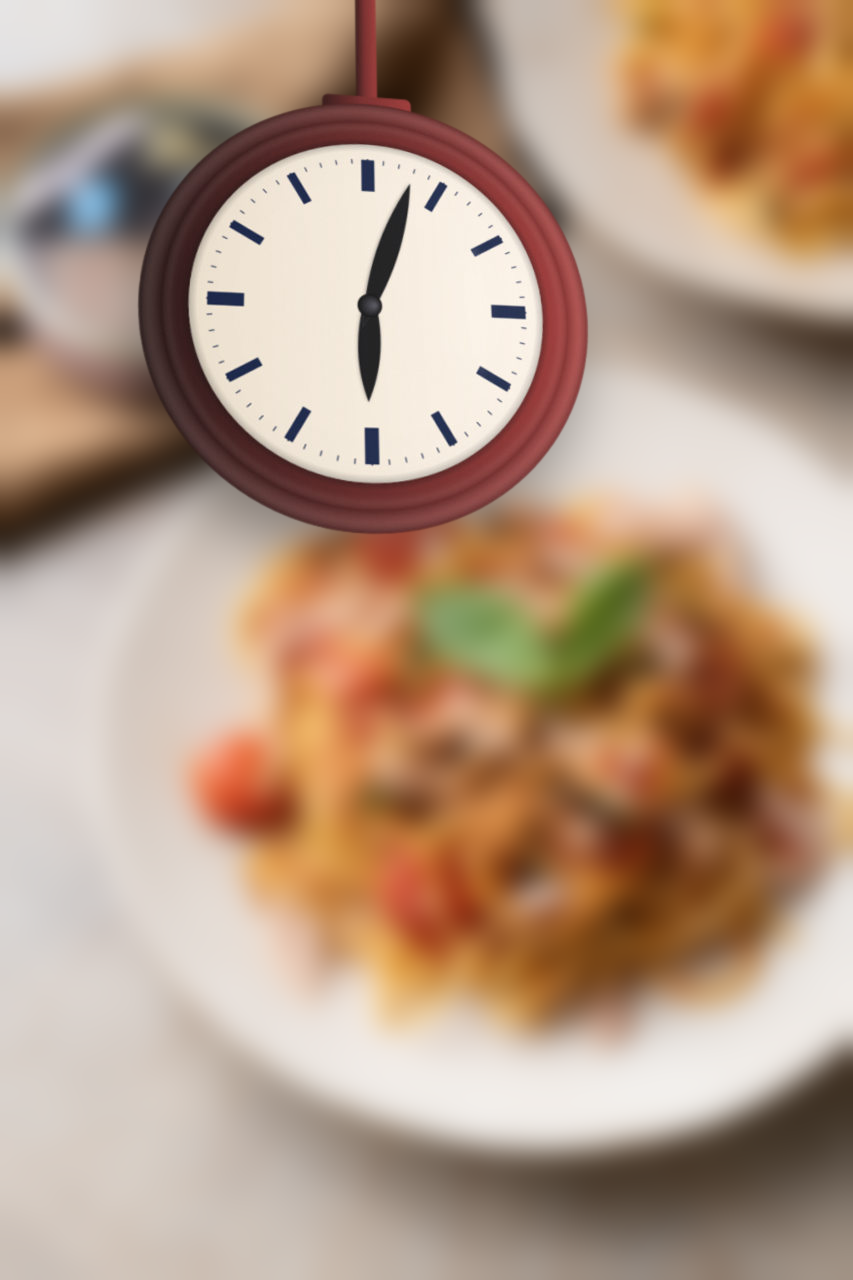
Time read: 6:03
